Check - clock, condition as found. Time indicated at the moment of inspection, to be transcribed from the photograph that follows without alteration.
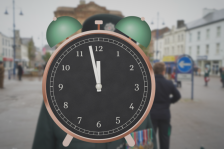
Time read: 11:58
